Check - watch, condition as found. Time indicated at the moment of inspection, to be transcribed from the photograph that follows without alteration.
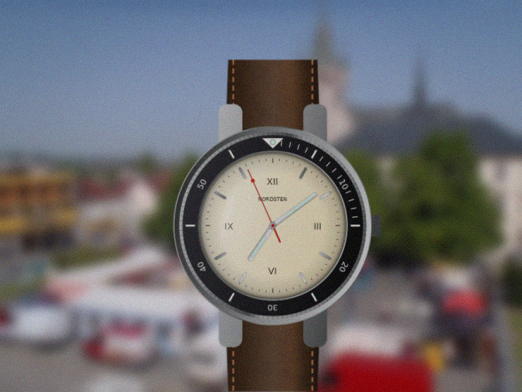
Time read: 7:08:56
